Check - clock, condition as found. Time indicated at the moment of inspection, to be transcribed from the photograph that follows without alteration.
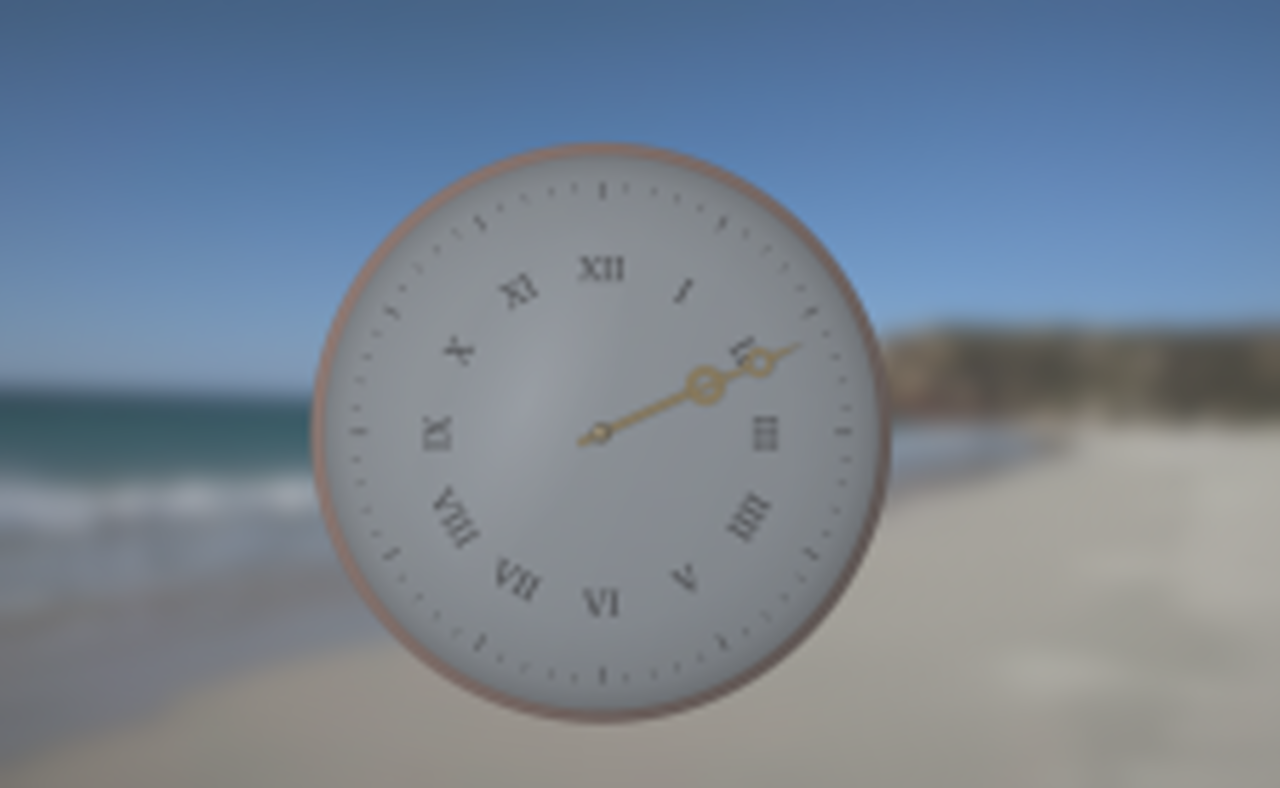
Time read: 2:11
